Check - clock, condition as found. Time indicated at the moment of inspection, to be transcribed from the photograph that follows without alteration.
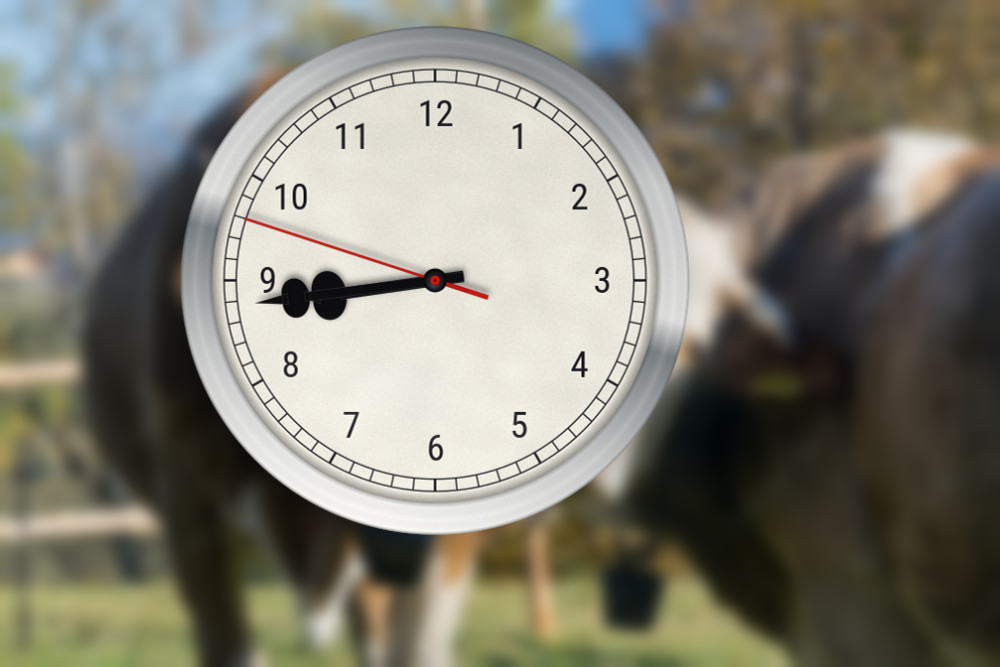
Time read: 8:43:48
